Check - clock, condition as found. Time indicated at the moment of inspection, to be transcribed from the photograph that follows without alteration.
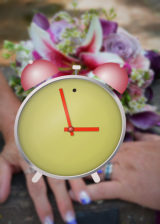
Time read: 2:57
